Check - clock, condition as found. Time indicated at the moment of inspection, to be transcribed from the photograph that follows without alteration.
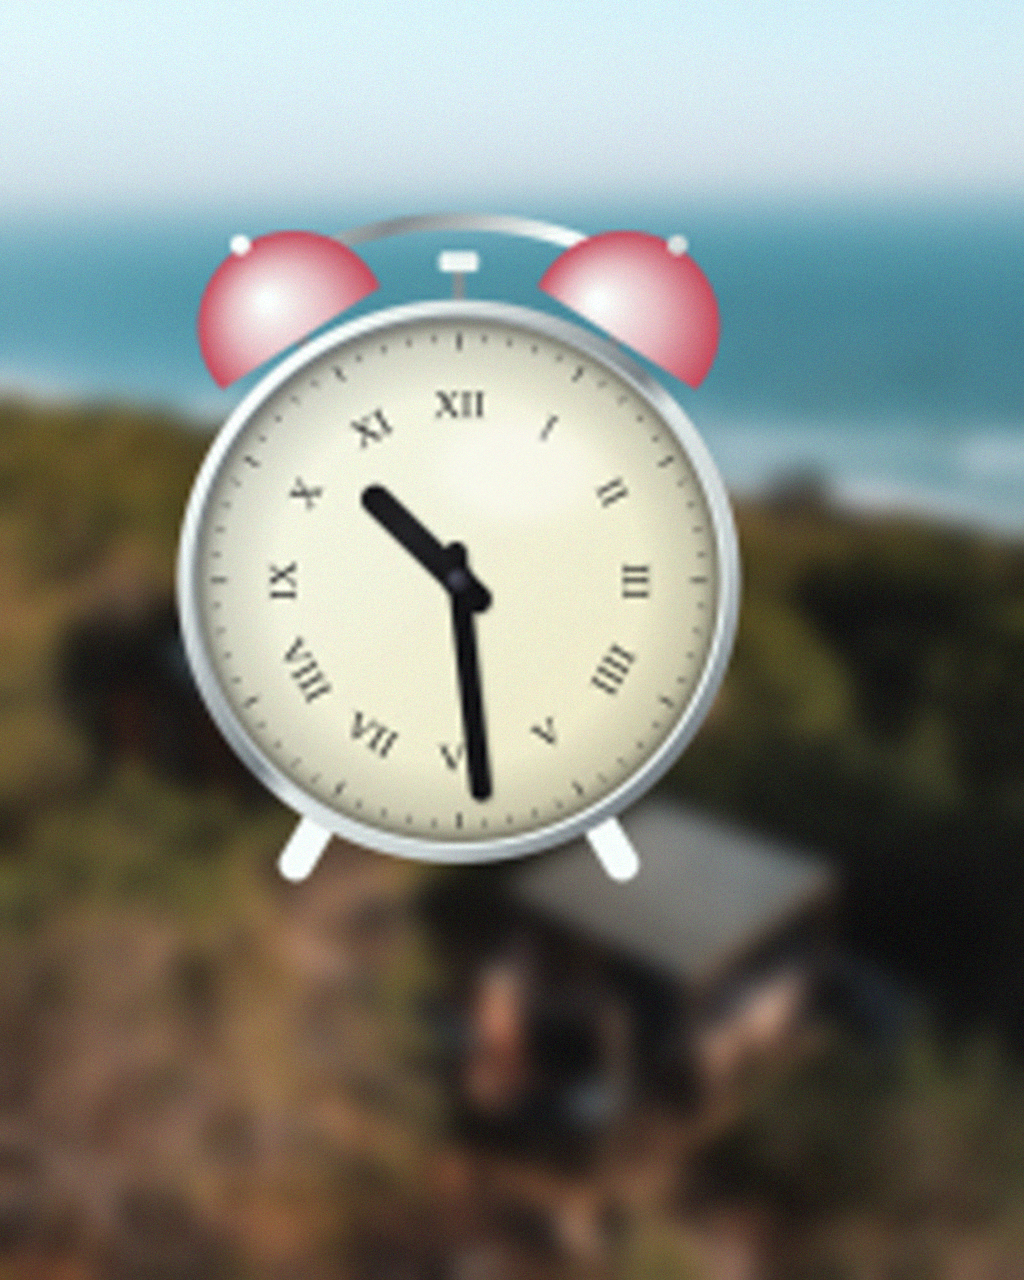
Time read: 10:29
